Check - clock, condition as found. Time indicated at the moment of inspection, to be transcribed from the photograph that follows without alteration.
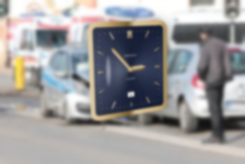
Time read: 2:53
